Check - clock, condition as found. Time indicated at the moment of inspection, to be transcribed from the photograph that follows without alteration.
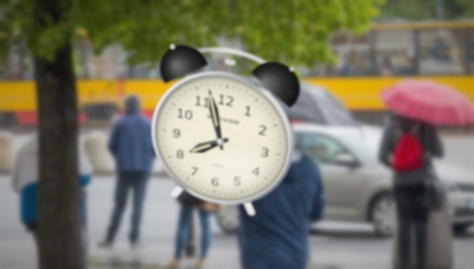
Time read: 7:57
